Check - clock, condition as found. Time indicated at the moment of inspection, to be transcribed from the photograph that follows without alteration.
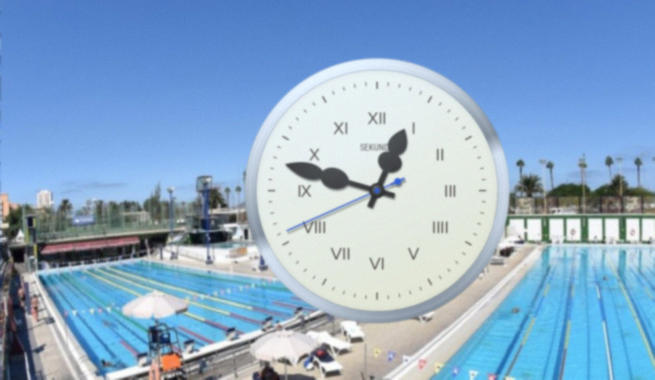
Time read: 12:47:41
